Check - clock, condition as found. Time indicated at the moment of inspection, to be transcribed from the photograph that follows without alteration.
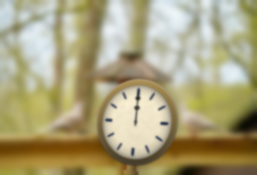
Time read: 12:00
